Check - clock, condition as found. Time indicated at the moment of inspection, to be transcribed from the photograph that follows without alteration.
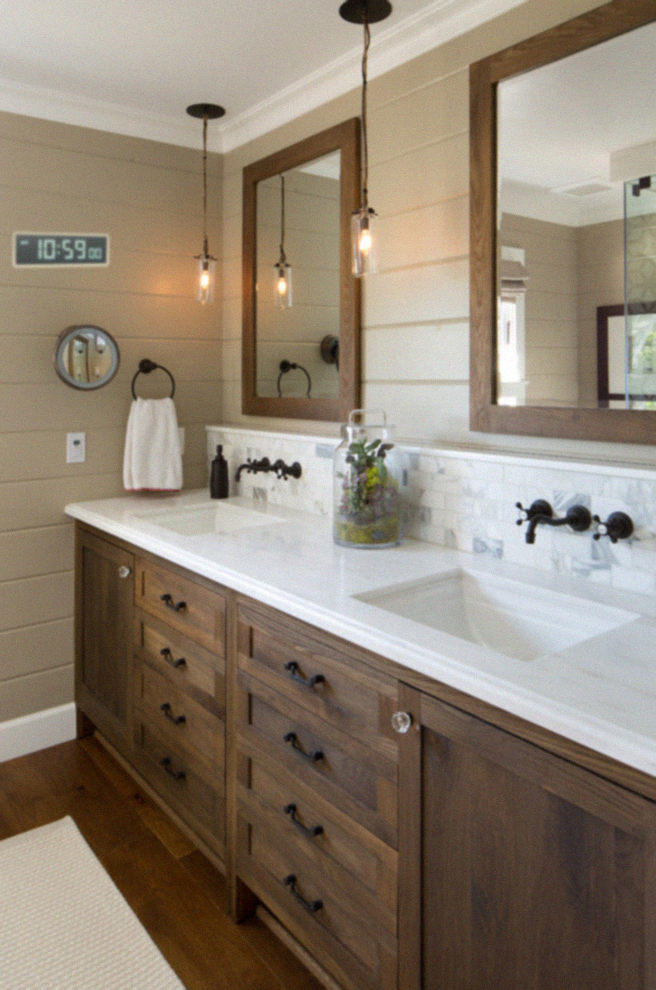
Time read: 10:59
